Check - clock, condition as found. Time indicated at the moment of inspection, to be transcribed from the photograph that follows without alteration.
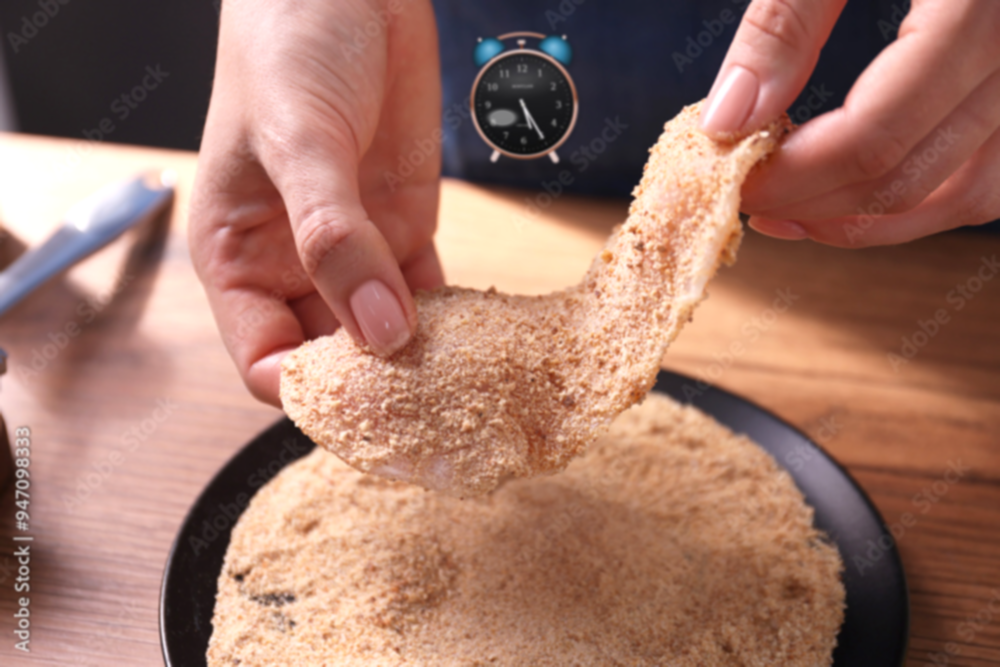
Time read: 5:25
